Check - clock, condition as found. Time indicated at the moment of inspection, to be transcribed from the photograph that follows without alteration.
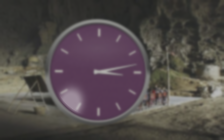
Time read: 3:13
